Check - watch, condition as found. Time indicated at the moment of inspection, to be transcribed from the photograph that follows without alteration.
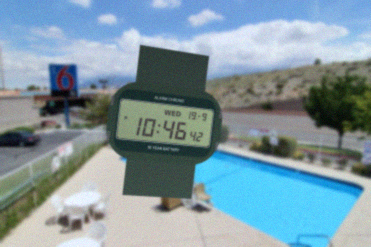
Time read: 10:46
